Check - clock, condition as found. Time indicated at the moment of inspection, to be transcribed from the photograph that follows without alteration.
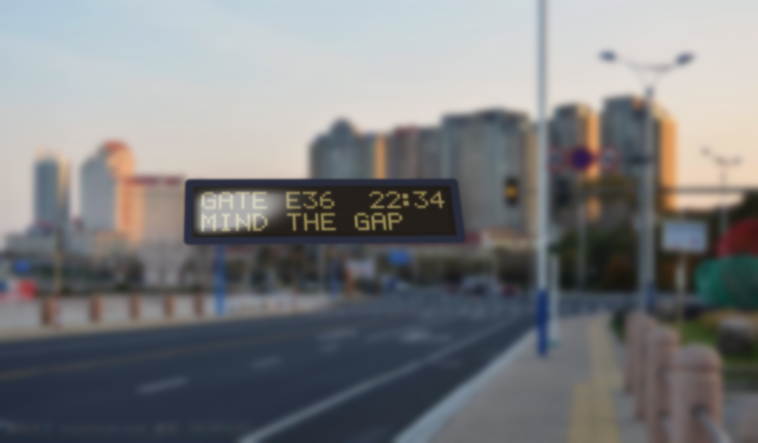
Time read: 22:34
